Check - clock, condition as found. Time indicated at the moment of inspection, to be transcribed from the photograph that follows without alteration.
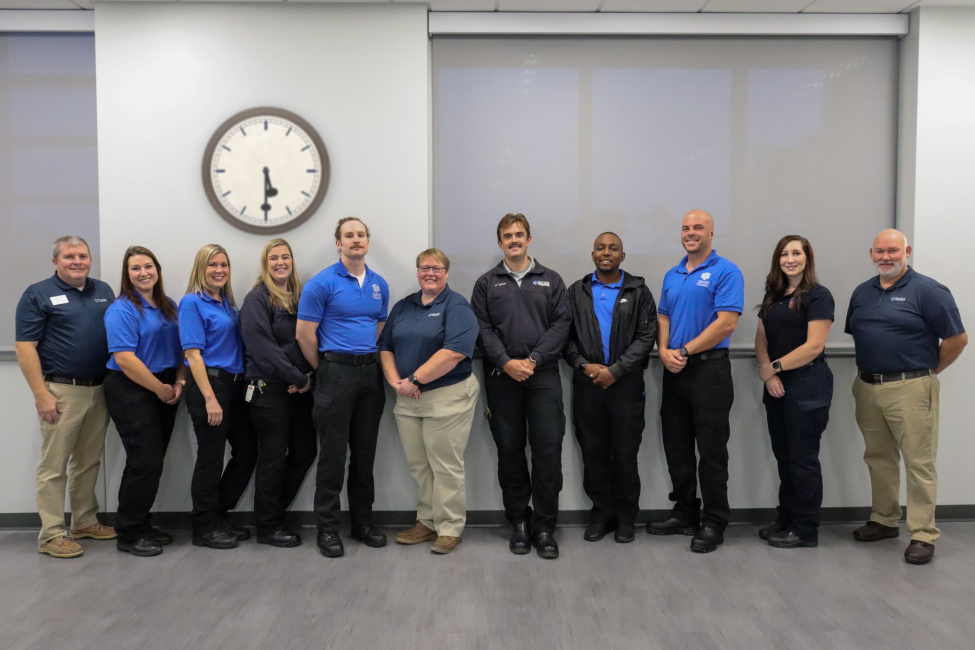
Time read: 5:30
